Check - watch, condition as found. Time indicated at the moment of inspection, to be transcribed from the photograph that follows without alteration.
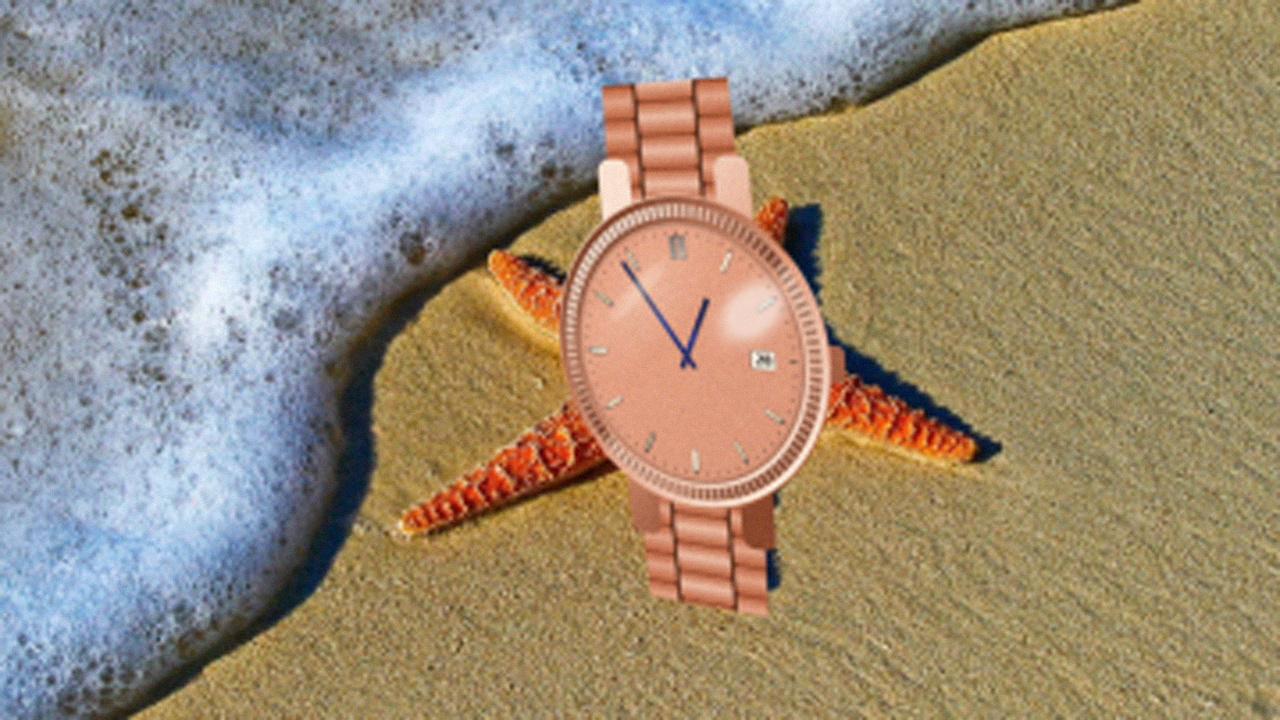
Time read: 12:54
